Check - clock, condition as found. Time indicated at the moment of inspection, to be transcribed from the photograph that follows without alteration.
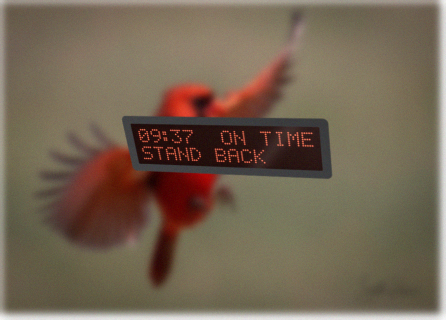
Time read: 9:37
